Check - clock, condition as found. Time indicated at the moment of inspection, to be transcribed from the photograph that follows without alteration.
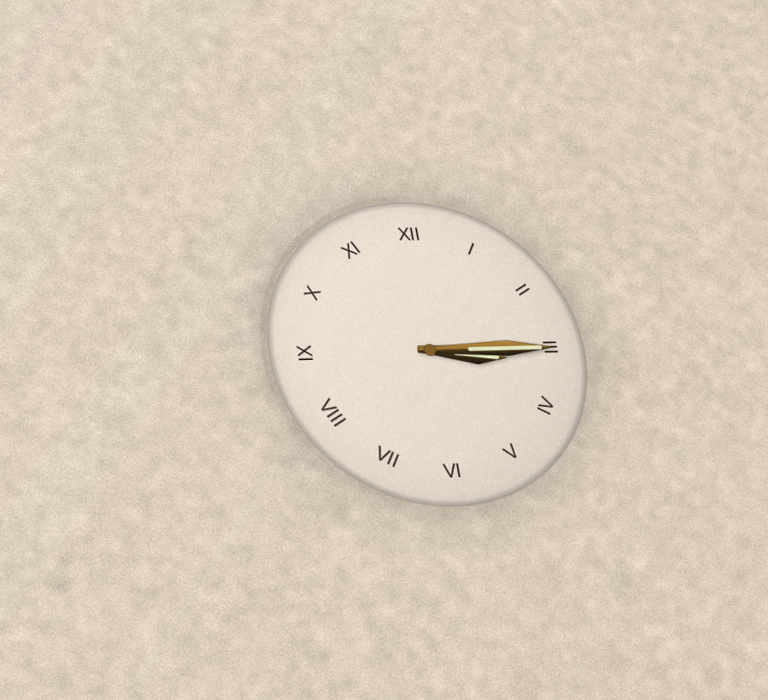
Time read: 3:15
